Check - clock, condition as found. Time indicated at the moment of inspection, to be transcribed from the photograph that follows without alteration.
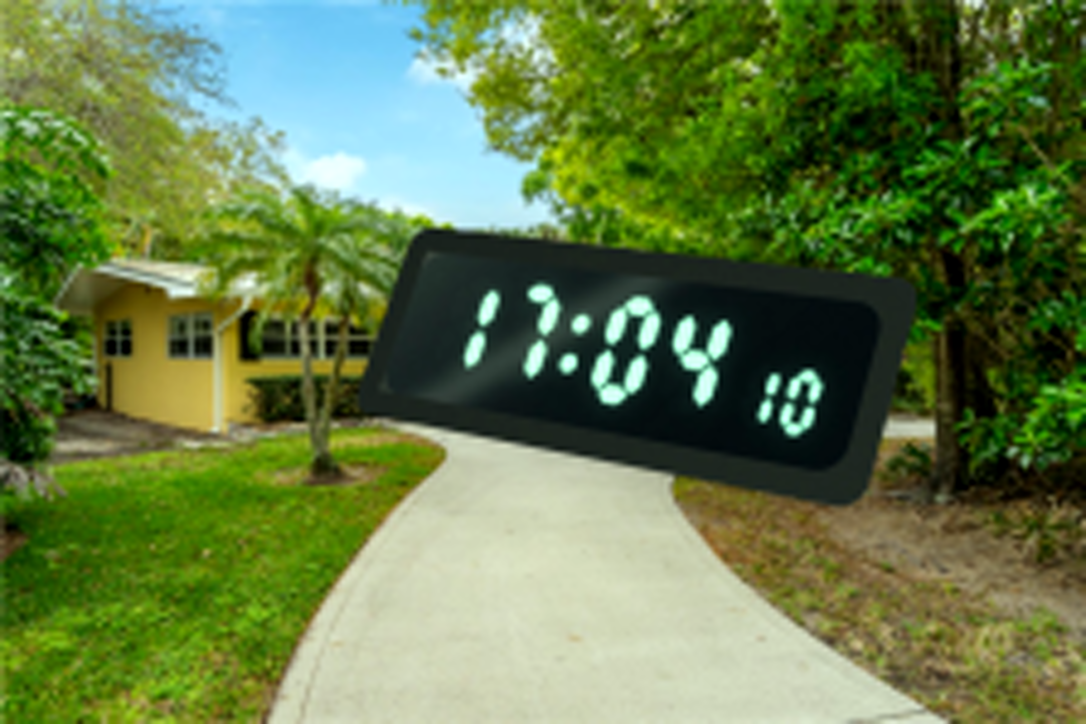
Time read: 17:04:10
